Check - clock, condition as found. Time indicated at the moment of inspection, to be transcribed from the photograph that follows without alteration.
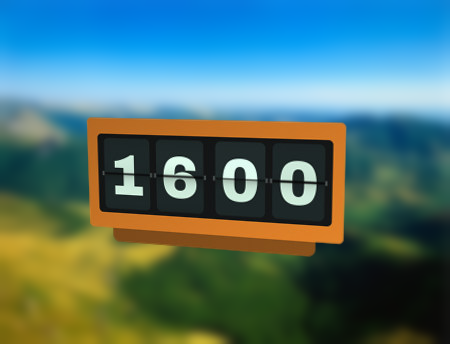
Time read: 16:00
